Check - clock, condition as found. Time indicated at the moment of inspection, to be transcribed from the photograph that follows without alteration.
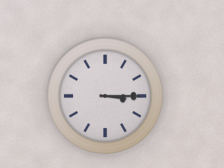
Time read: 3:15
